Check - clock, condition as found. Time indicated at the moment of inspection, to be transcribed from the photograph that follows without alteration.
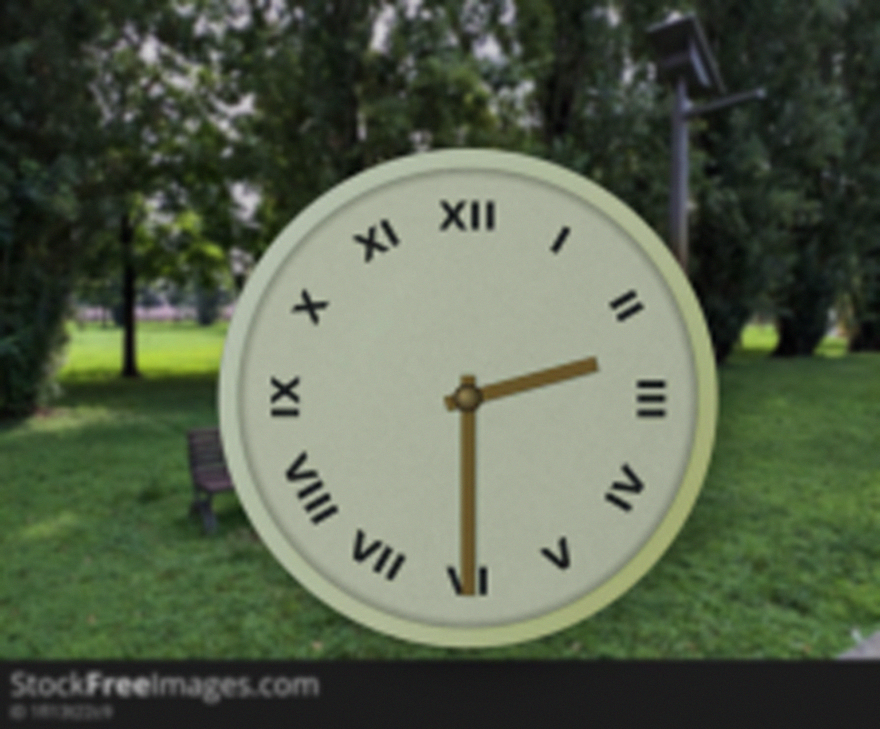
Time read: 2:30
